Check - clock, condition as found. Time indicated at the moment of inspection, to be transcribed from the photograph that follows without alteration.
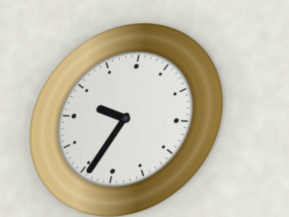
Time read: 9:34
